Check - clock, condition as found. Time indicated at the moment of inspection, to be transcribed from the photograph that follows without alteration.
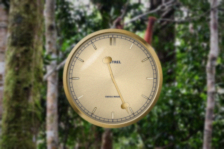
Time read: 11:26
